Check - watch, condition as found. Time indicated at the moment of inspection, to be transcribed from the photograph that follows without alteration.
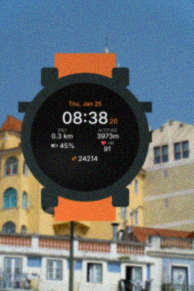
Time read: 8:38
